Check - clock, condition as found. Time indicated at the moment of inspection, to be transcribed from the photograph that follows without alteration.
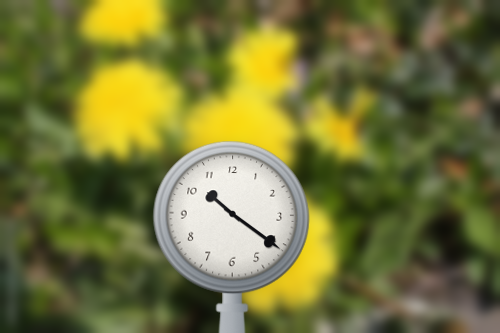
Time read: 10:21
